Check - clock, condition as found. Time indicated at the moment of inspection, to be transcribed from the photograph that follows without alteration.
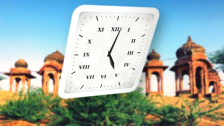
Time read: 5:02
